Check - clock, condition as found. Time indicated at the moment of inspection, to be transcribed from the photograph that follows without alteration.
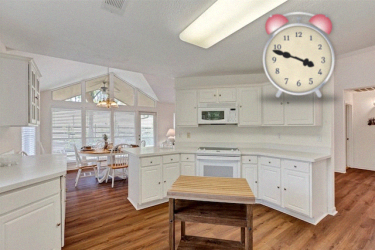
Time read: 3:48
